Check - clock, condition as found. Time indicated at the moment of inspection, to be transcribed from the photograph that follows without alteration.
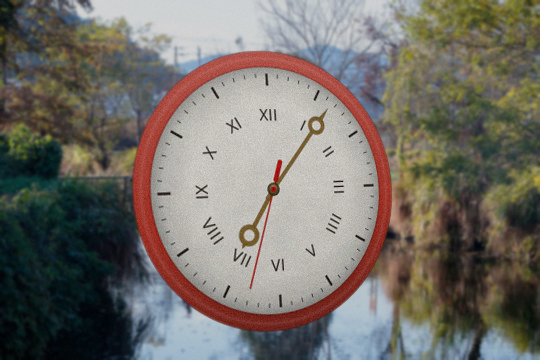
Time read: 7:06:33
